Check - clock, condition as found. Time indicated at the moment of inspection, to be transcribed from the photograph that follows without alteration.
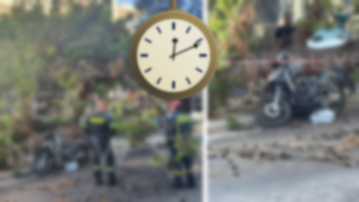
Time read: 12:11
